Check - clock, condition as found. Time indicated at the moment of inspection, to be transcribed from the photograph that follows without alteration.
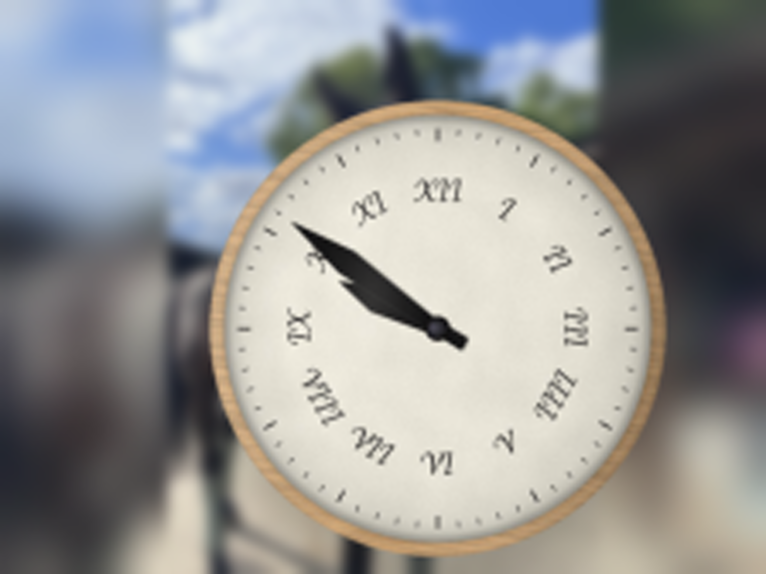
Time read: 9:51
